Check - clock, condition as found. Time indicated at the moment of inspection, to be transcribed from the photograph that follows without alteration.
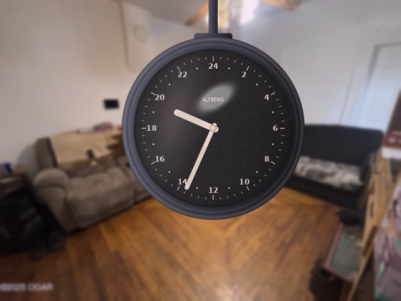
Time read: 19:34
